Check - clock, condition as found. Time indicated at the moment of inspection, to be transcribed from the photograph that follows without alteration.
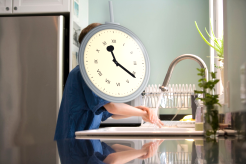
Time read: 11:21
